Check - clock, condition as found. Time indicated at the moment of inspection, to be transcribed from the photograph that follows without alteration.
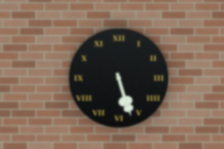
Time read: 5:27
